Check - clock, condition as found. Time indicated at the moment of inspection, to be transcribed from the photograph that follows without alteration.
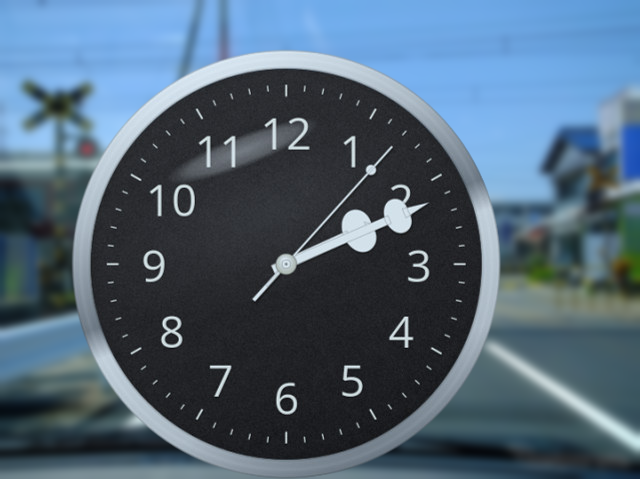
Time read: 2:11:07
